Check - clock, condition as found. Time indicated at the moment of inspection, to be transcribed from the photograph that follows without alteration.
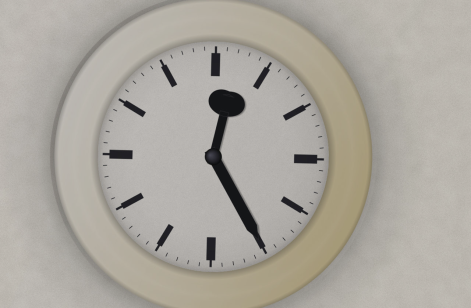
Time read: 12:25
